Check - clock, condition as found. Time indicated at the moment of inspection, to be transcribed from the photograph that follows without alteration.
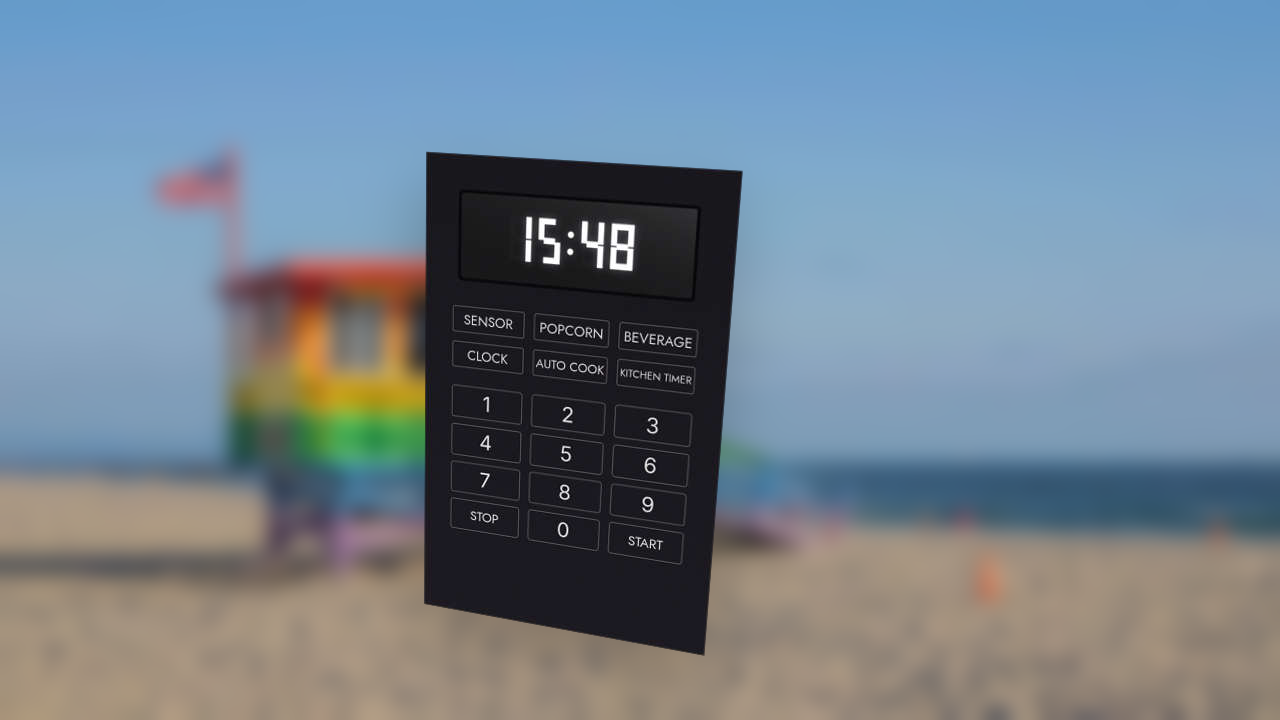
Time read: 15:48
